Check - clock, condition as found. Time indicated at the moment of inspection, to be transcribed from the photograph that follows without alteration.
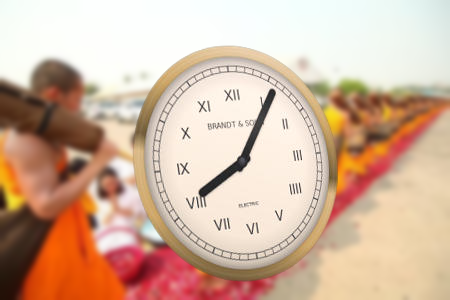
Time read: 8:06
